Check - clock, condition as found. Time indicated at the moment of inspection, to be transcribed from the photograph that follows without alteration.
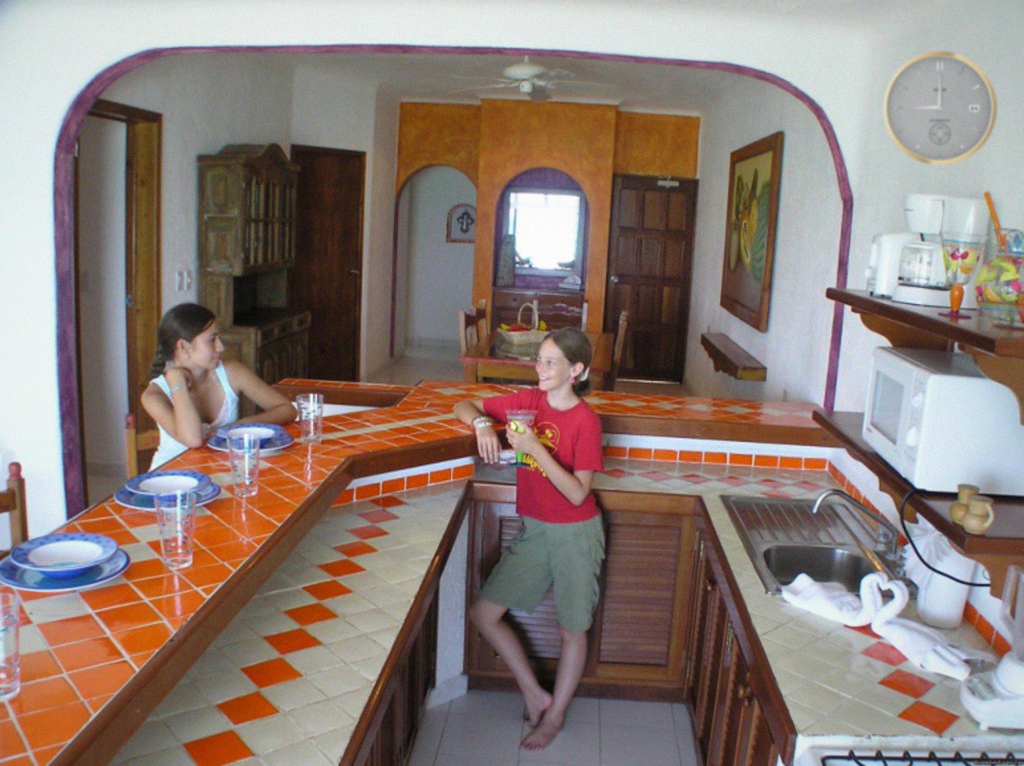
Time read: 9:00
